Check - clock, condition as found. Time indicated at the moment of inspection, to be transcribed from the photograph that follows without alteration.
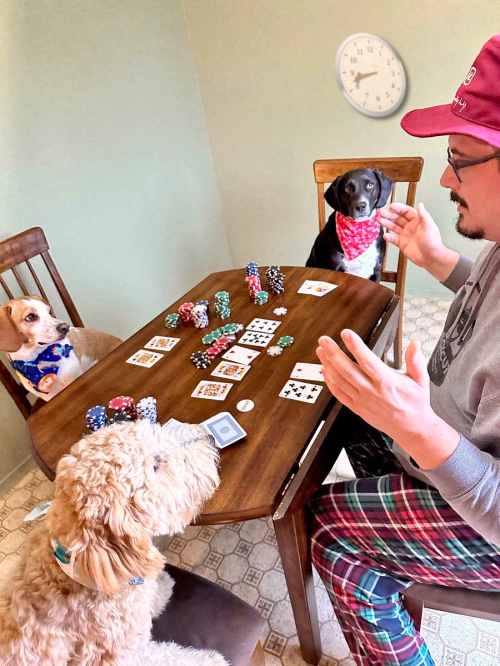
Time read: 8:42
